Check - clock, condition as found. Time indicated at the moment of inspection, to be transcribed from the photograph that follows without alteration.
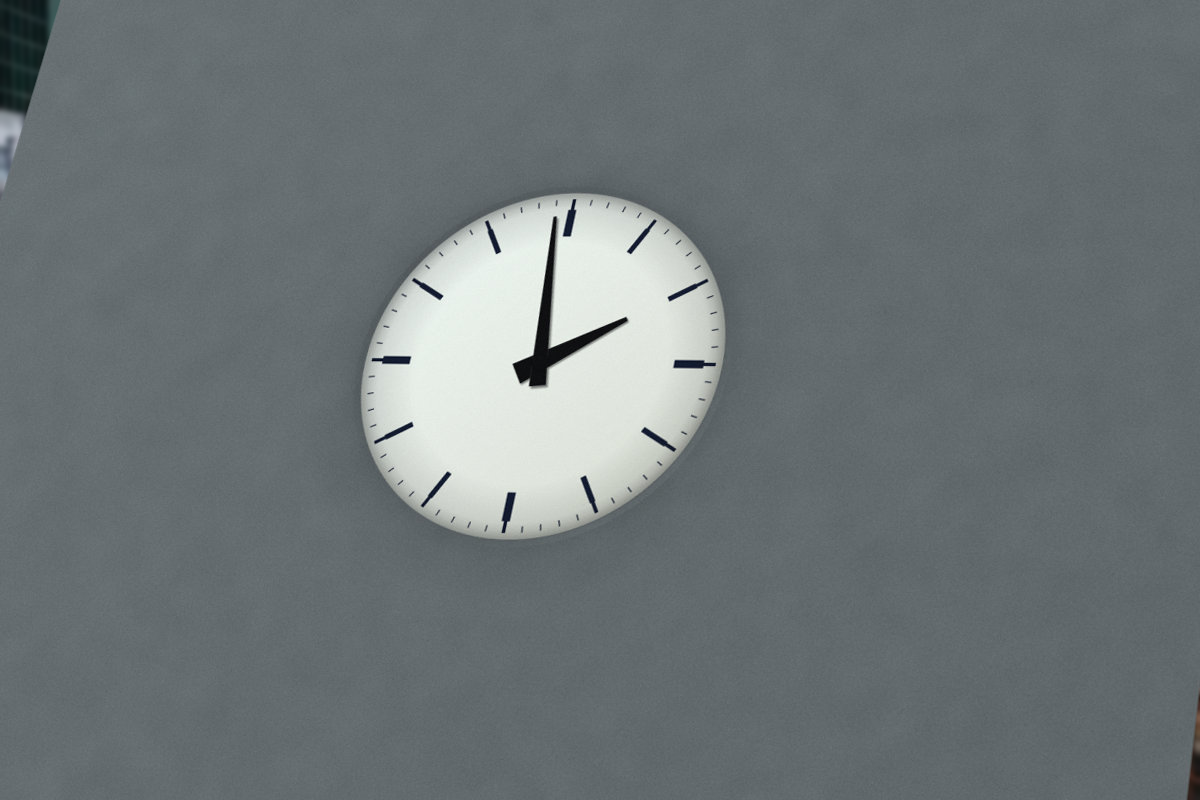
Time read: 1:59
